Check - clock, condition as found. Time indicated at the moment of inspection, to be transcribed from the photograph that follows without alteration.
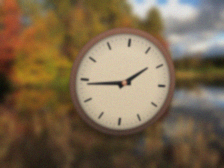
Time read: 1:44
